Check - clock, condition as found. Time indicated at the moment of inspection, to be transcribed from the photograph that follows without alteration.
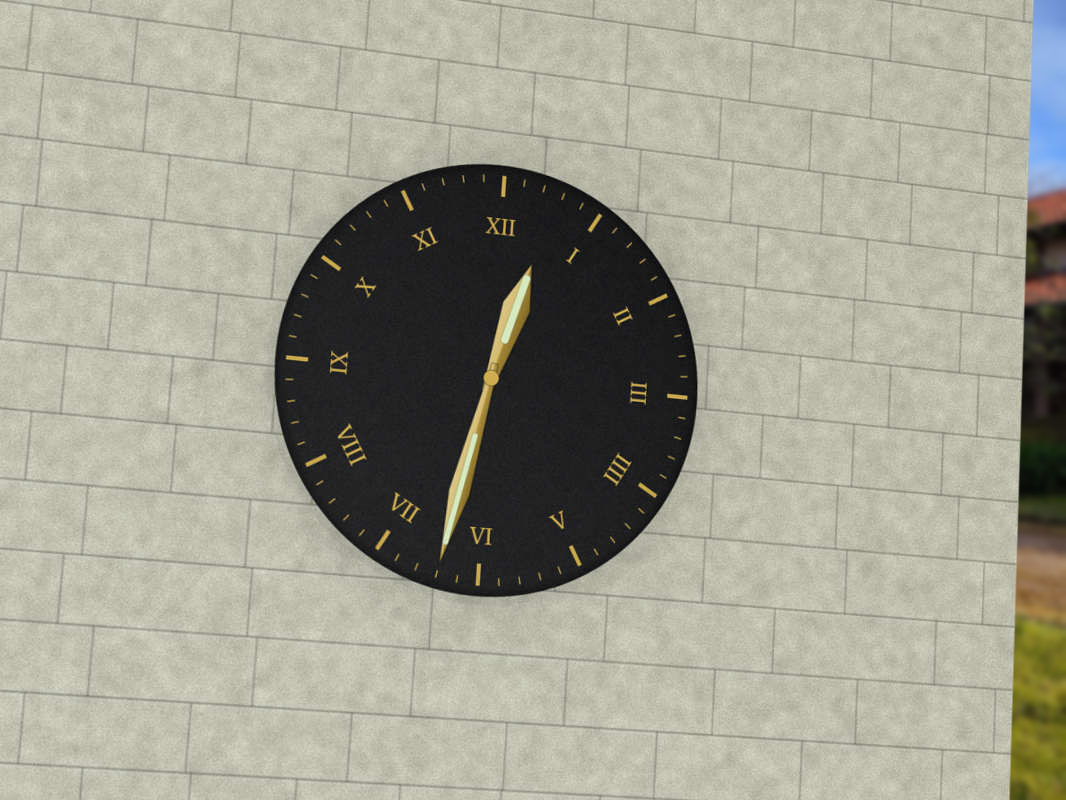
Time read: 12:32
